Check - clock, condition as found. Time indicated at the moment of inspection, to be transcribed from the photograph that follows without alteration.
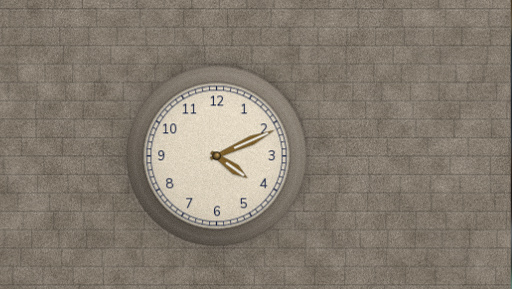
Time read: 4:11
